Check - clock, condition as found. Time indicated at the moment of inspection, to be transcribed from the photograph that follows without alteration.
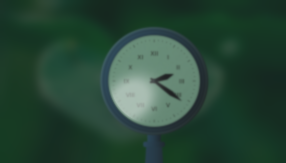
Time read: 2:21
